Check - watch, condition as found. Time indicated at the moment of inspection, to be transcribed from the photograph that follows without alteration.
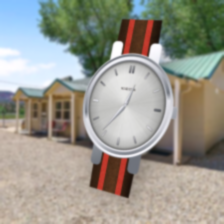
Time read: 12:36
